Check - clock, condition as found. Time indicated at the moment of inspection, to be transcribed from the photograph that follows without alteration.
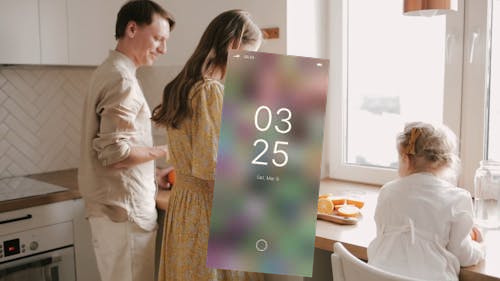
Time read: 3:25
